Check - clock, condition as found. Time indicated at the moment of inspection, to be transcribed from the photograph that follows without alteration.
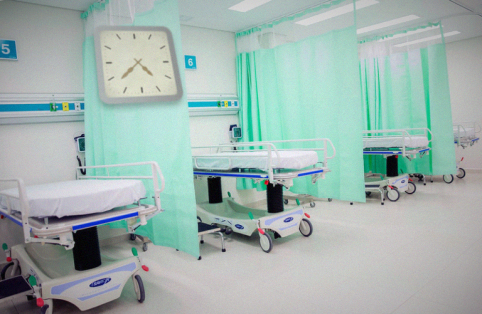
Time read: 4:38
